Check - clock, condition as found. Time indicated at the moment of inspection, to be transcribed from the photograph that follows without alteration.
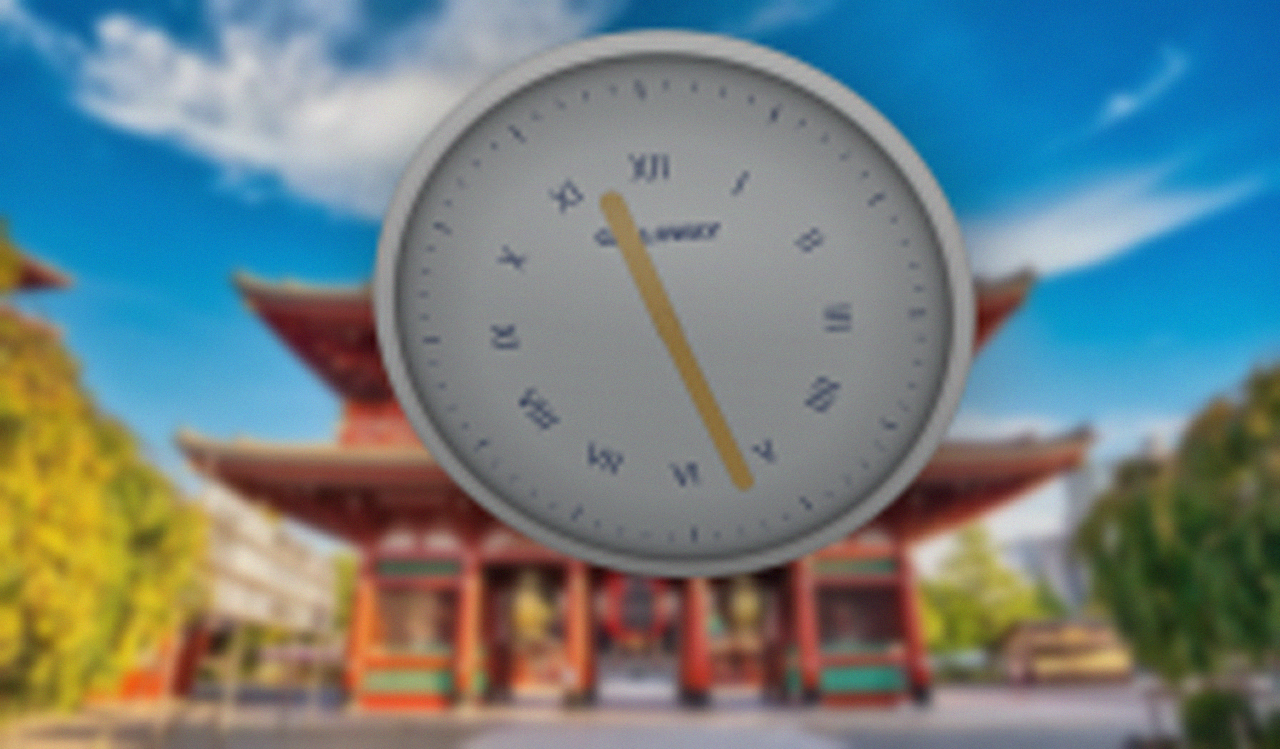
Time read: 11:27
